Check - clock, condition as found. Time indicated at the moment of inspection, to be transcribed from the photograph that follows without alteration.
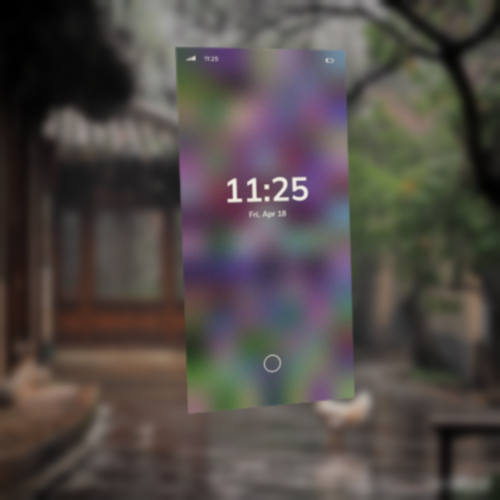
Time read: 11:25
